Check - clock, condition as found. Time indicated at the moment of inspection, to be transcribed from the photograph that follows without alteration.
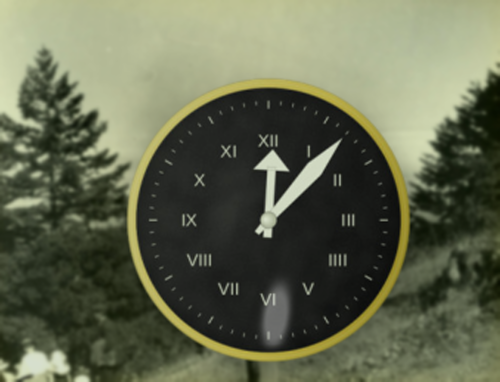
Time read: 12:07
